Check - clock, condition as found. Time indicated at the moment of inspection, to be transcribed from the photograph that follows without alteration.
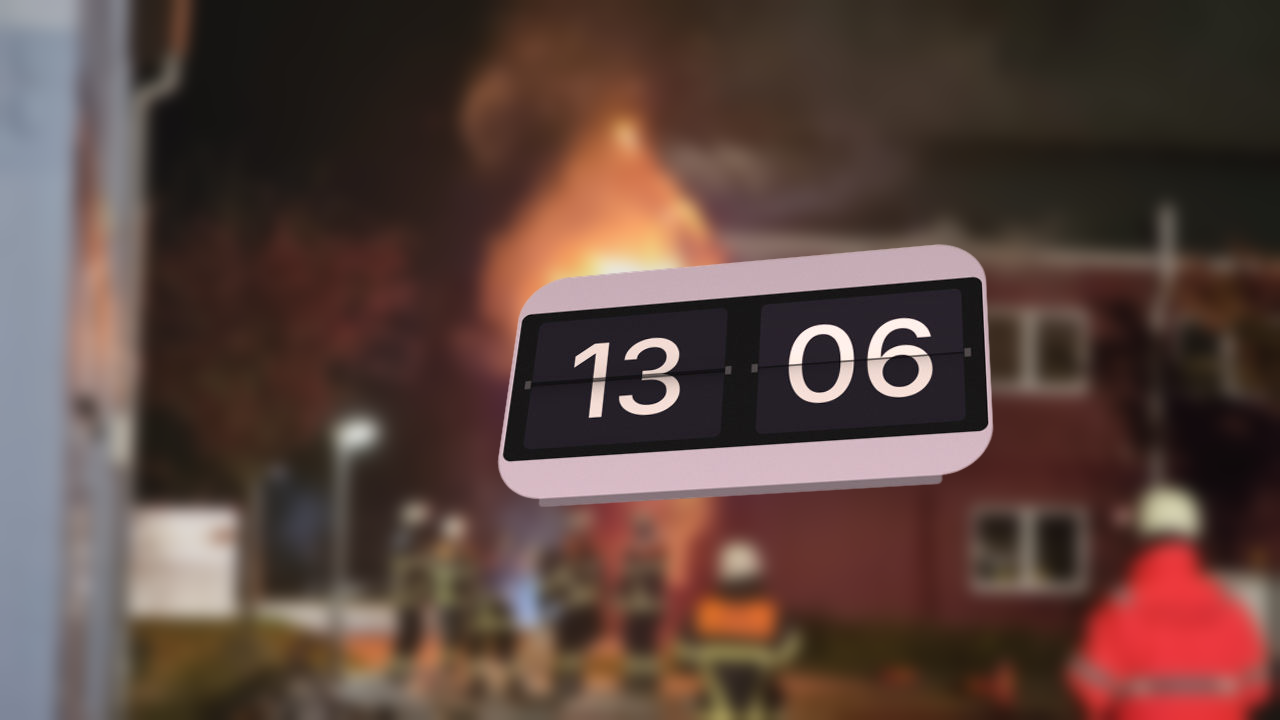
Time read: 13:06
